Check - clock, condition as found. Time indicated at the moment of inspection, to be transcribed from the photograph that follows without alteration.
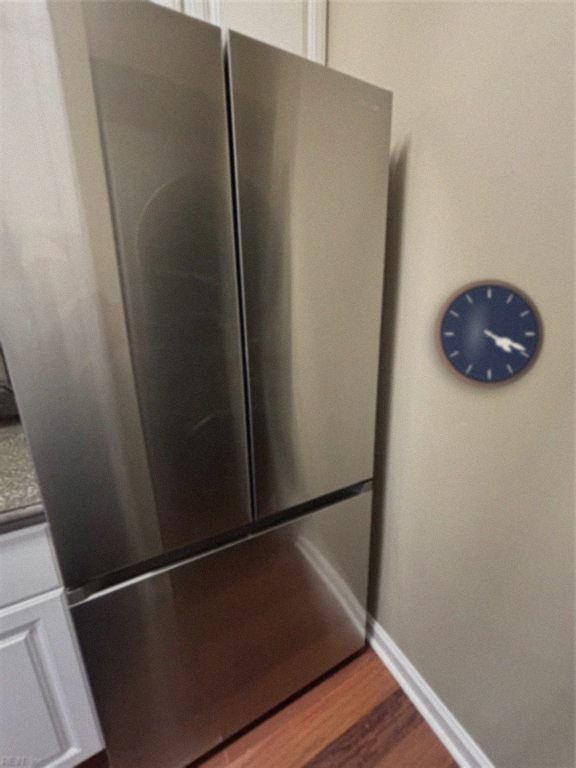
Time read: 4:19
